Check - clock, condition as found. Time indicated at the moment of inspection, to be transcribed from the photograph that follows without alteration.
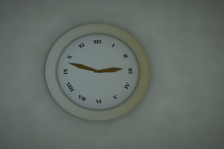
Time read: 2:48
